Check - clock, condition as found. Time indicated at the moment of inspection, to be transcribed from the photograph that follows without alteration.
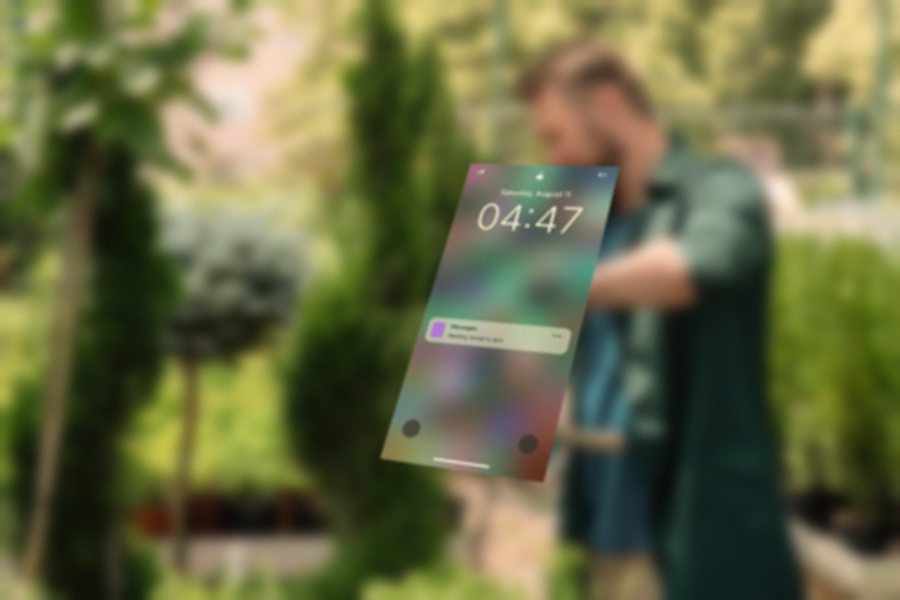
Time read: 4:47
